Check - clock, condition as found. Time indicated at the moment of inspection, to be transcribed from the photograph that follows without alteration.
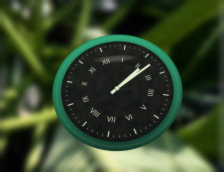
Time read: 2:12
